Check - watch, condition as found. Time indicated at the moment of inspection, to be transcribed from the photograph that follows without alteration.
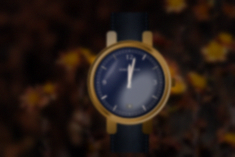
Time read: 12:02
